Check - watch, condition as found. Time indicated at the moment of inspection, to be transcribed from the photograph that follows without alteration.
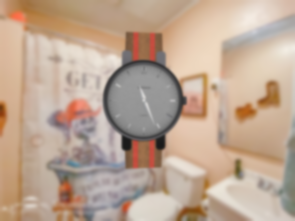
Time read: 11:26
